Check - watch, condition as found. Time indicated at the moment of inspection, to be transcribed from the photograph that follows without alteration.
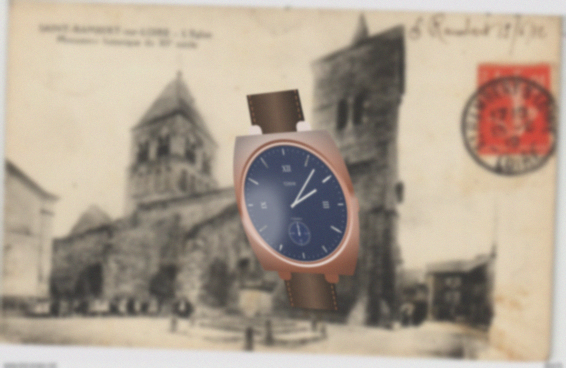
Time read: 2:07
